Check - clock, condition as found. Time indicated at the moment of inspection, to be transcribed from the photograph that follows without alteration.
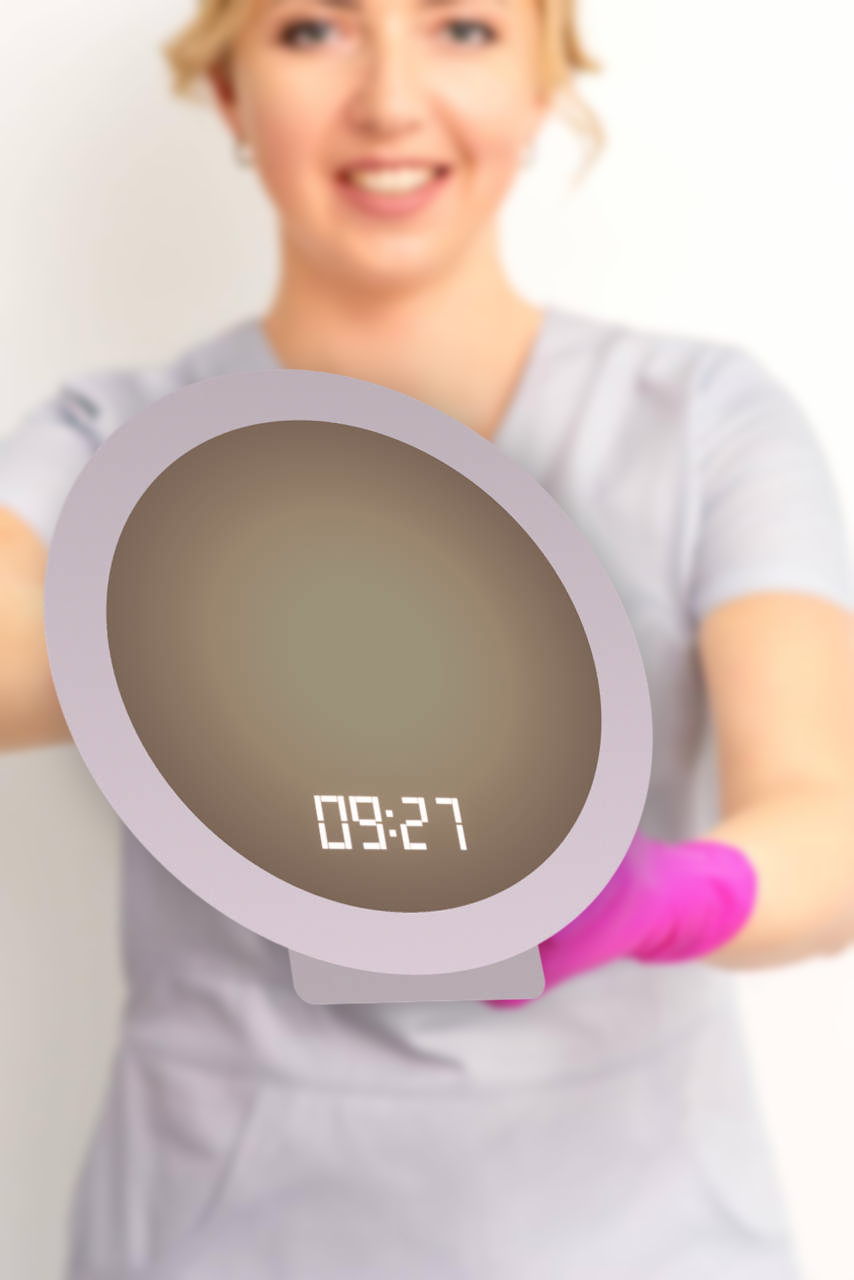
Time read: 9:27
